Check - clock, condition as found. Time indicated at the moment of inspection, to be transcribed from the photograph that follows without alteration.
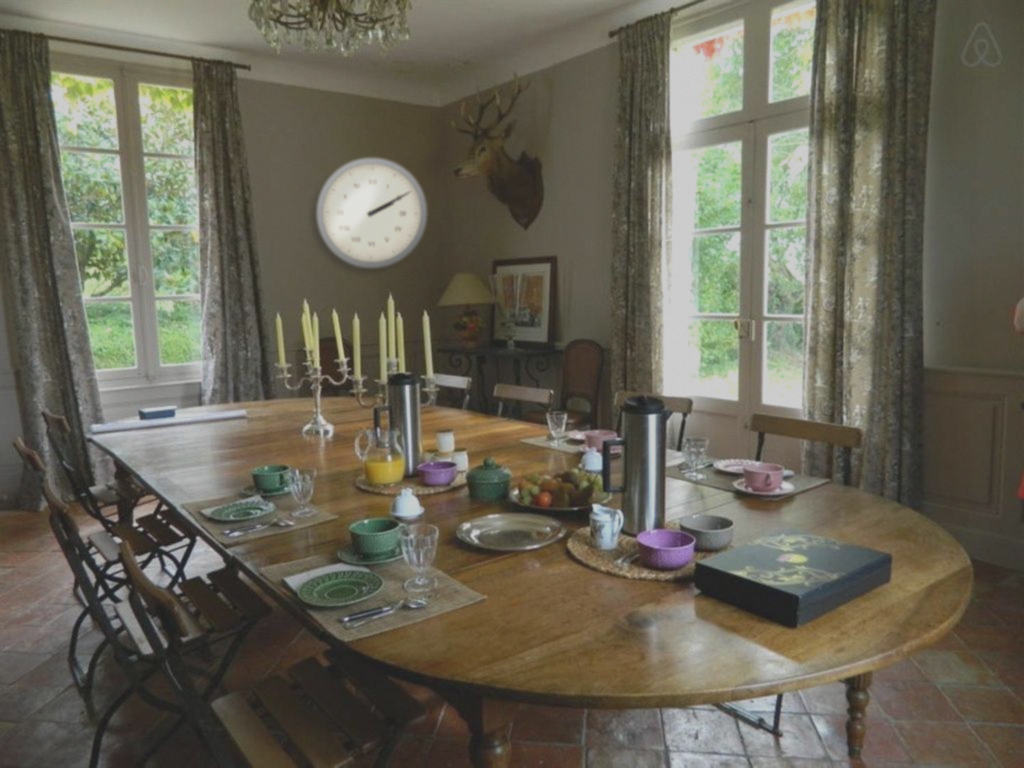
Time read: 2:10
